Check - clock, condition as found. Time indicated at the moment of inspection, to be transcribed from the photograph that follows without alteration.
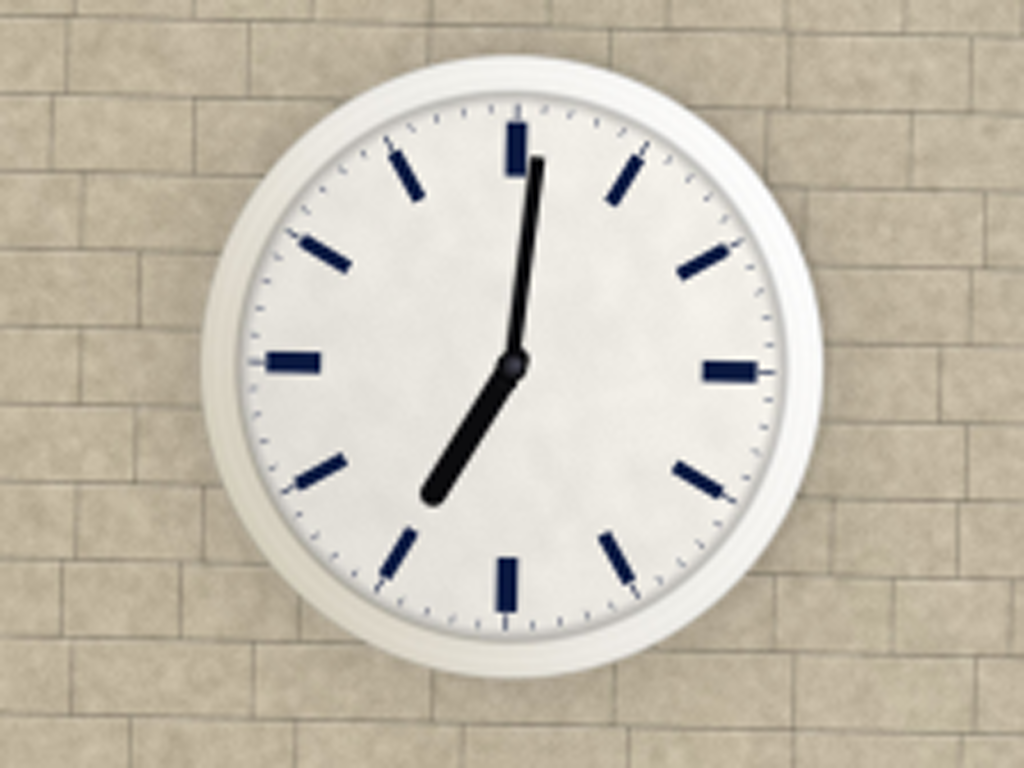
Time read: 7:01
